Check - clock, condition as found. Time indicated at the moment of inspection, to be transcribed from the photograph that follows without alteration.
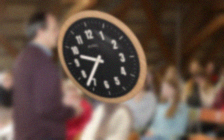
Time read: 9:37
